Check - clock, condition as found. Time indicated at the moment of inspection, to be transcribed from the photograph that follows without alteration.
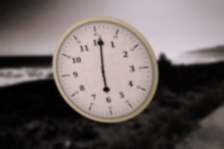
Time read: 6:01
